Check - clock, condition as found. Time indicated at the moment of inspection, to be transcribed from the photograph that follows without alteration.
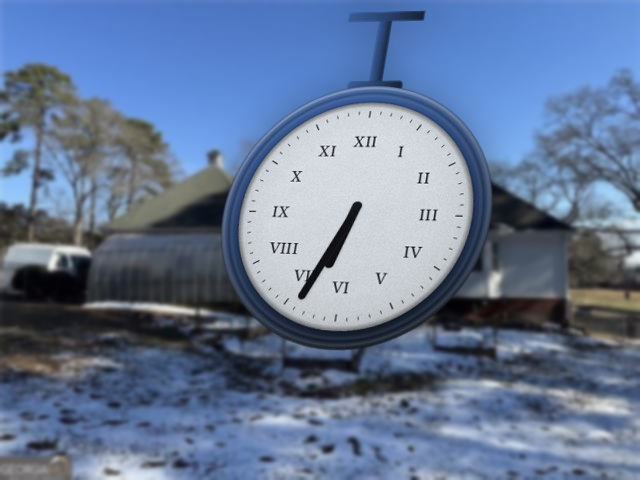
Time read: 6:34
